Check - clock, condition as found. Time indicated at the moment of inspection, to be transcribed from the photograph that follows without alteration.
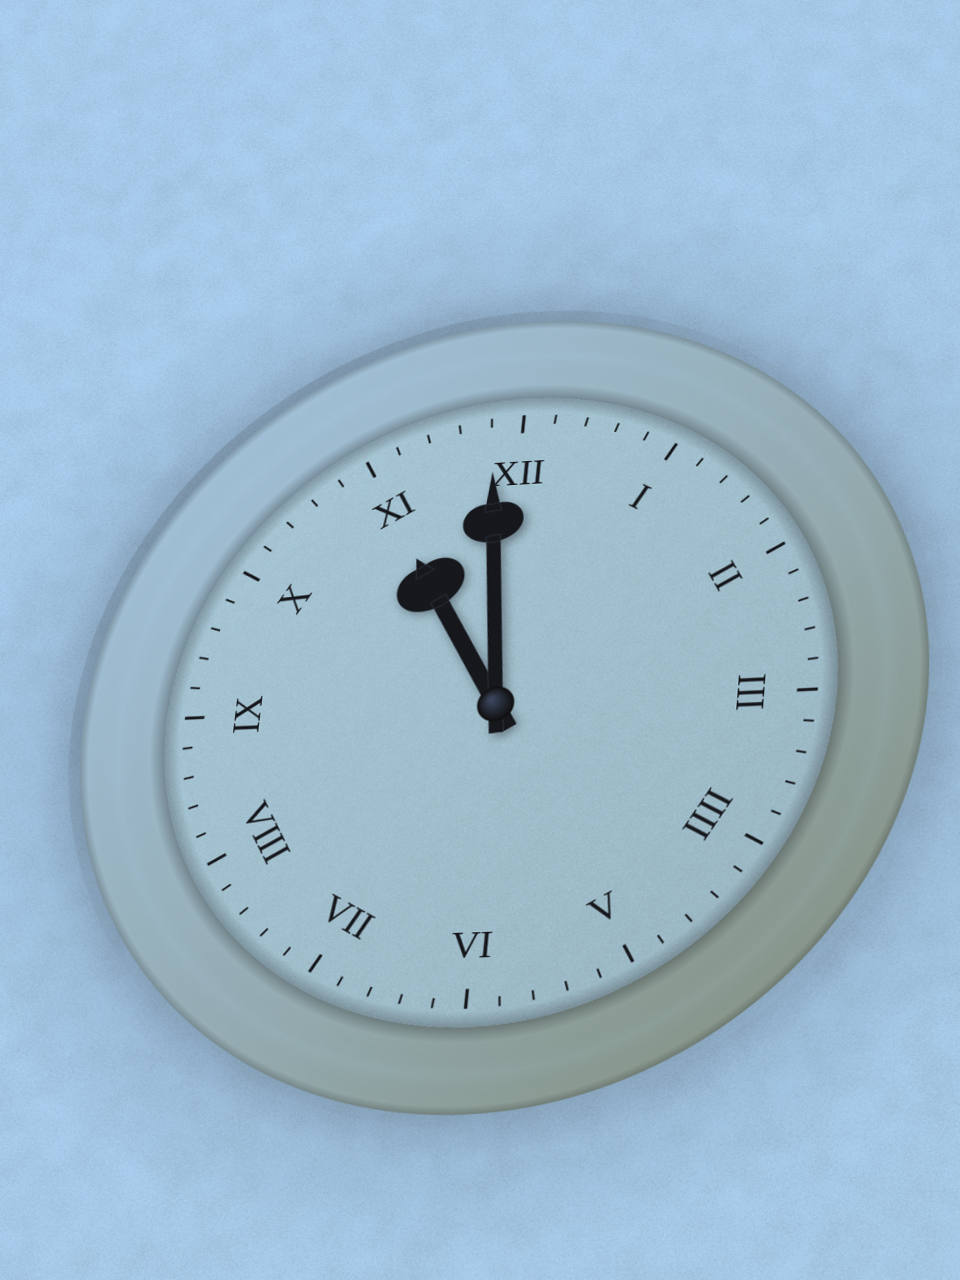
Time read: 10:59
